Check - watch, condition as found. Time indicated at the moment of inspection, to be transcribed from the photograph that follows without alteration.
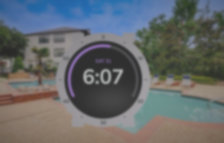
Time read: 6:07
